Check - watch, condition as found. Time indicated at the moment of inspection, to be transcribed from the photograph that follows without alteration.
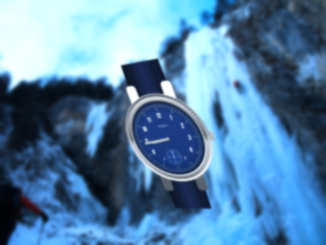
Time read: 8:44
